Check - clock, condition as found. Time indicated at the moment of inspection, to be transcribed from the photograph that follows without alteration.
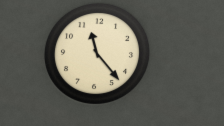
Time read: 11:23
